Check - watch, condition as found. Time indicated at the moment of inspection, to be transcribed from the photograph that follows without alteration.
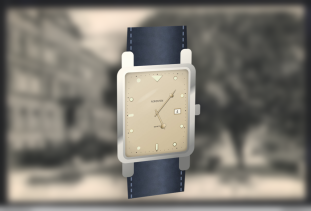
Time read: 5:07
